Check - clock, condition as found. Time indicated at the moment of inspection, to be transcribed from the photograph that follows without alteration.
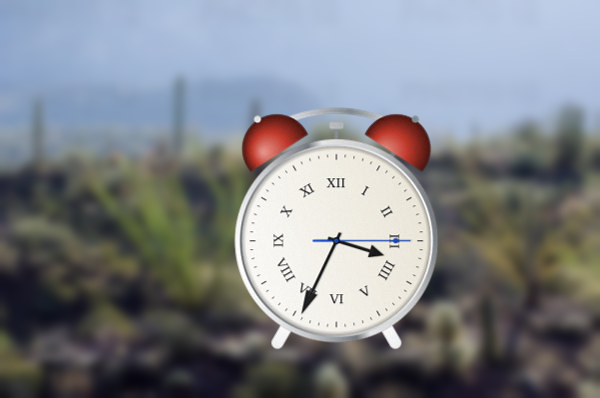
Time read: 3:34:15
